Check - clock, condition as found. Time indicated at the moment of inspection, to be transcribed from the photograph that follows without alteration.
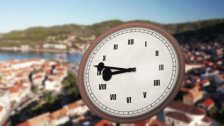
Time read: 8:47
